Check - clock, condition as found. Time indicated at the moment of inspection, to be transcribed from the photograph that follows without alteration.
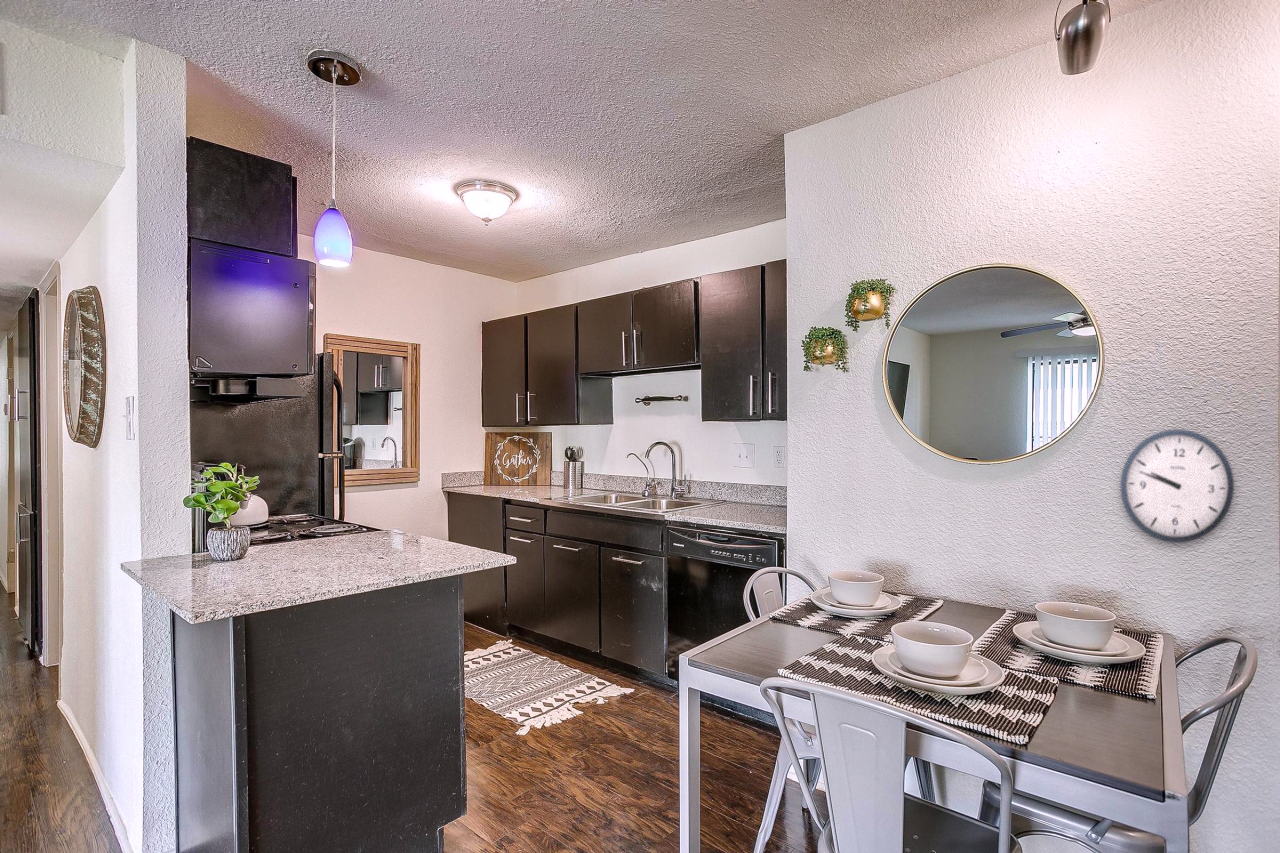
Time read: 9:48
